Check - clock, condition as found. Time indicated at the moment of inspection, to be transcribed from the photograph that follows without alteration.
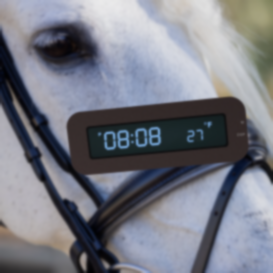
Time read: 8:08
